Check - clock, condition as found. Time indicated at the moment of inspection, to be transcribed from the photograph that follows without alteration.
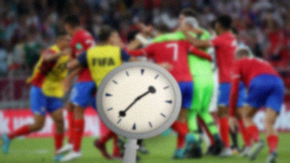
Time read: 1:36
